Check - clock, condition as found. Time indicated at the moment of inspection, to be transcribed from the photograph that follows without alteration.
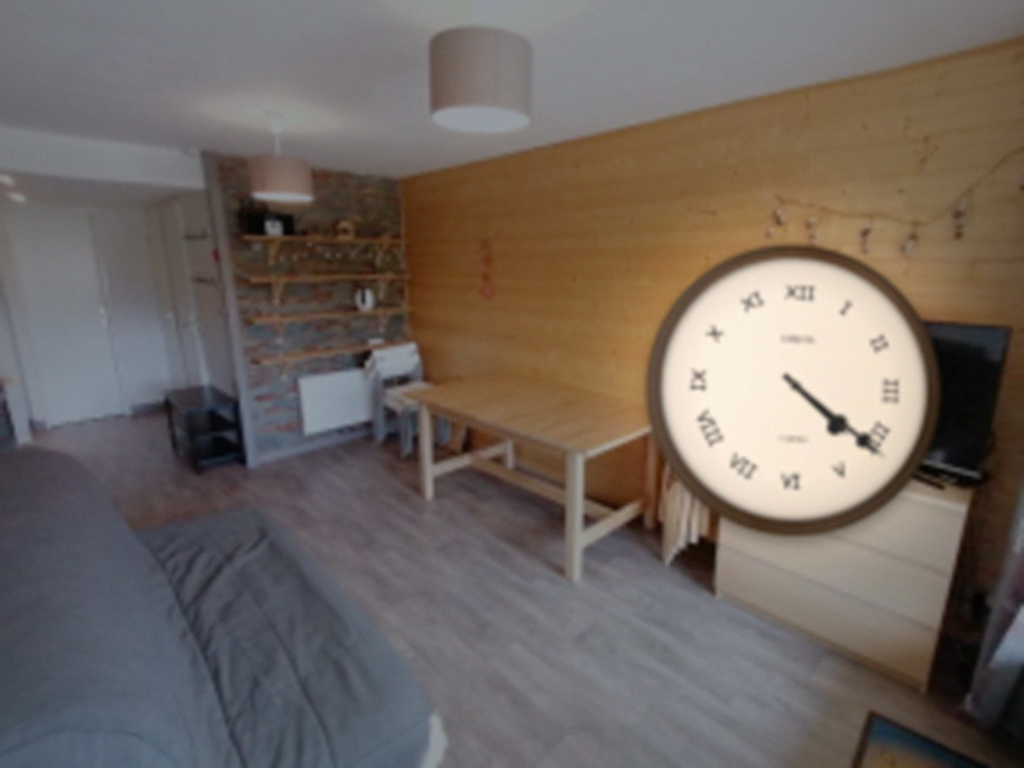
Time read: 4:21
